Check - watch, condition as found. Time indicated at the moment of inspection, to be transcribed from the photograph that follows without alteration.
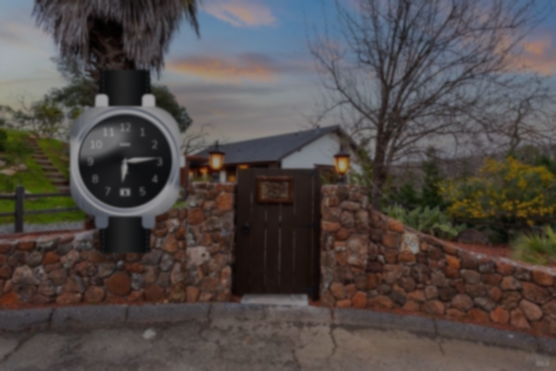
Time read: 6:14
